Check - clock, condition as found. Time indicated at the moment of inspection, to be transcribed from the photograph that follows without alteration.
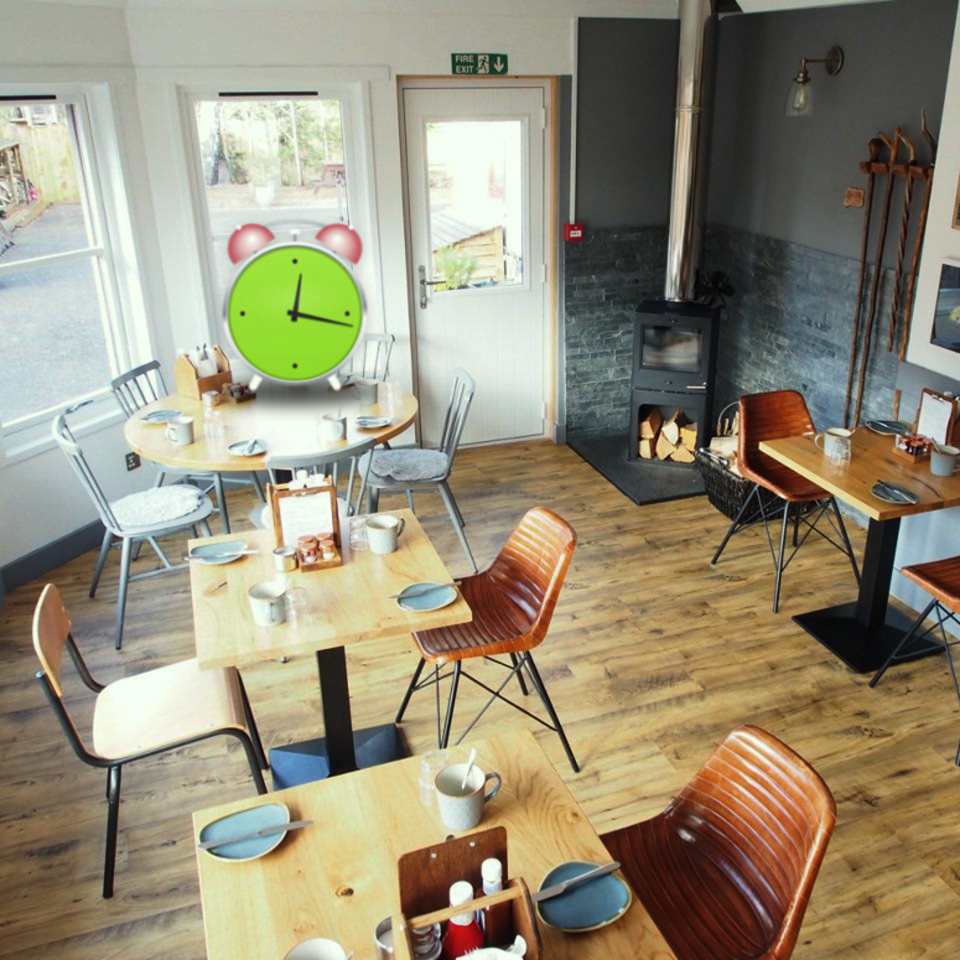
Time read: 12:17
